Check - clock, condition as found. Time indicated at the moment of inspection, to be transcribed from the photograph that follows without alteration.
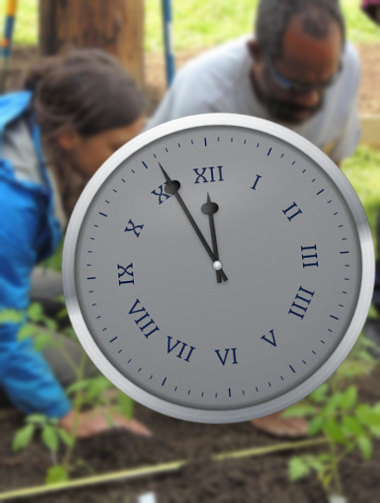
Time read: 11:56
